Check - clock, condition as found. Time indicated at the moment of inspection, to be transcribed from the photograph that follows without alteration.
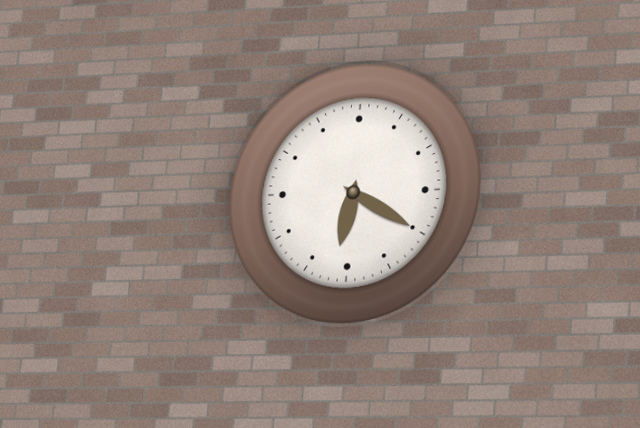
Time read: 6:20
